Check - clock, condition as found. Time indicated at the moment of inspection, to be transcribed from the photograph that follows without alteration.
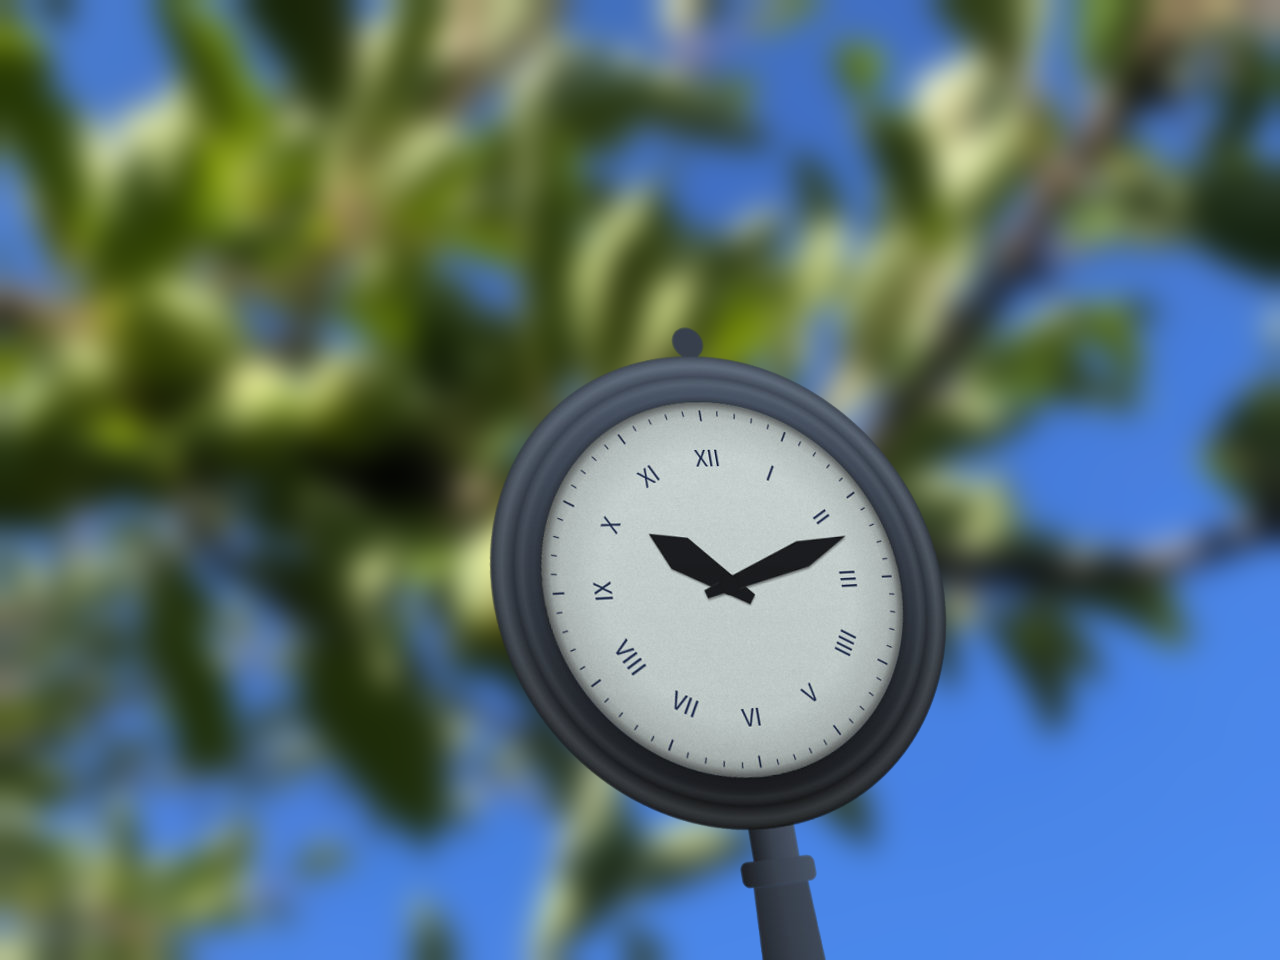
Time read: 10:12
